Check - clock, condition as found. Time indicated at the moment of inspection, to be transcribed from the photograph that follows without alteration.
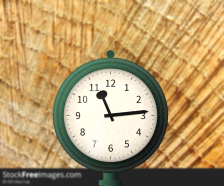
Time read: 11:14
